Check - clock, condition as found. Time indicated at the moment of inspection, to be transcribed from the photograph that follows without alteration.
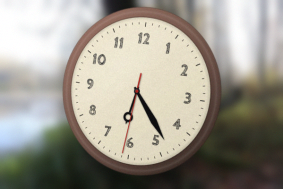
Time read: 6:23:31
